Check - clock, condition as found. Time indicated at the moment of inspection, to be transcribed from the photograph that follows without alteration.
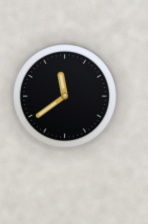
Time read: 11:39
